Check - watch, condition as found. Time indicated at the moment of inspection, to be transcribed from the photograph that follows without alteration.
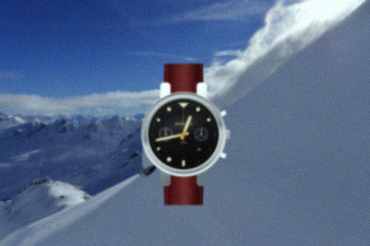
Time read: 12:43
